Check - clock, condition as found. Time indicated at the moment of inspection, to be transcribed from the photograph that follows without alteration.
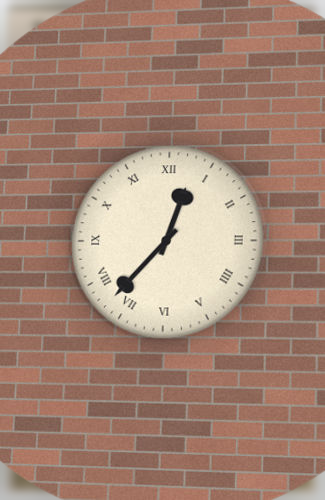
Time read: 12:37
